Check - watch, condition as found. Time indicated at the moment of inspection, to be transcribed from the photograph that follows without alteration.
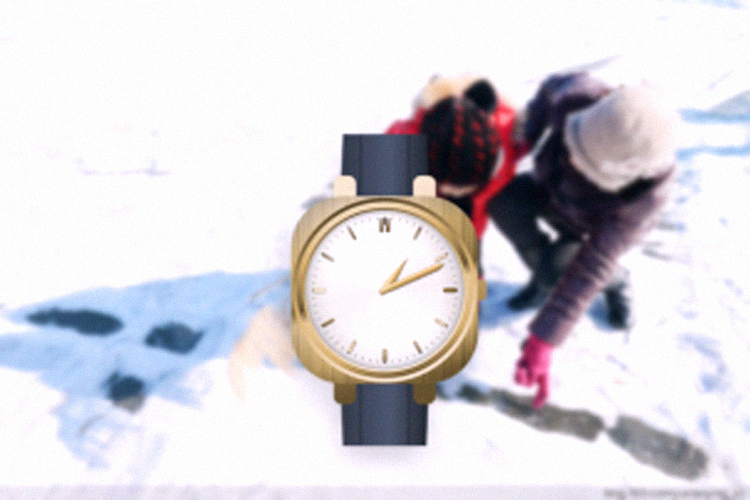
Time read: 1:11
